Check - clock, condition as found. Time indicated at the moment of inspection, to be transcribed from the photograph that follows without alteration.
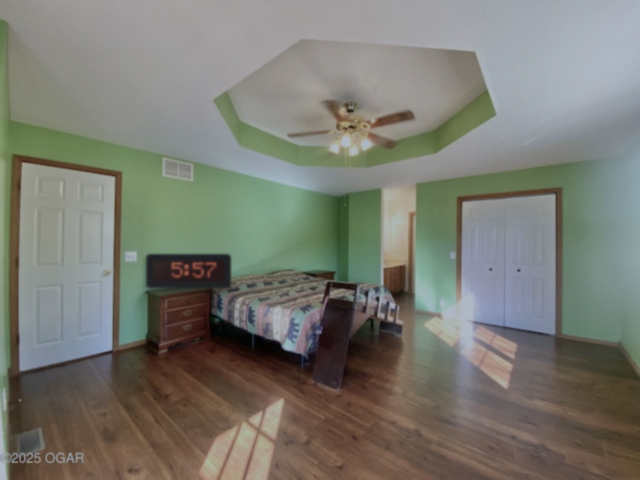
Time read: 5:57
